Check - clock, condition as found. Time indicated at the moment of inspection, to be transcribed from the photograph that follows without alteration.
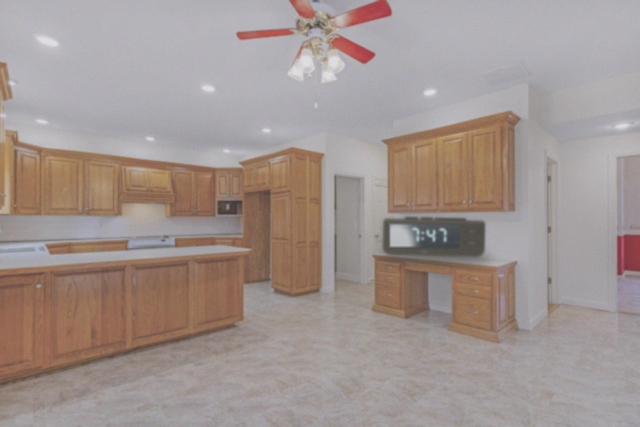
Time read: 7:47
